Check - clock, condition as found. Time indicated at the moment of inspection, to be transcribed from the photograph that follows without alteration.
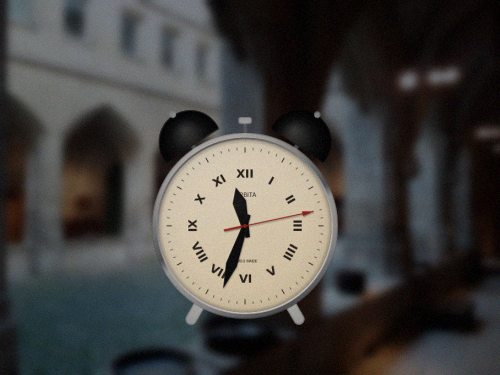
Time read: 11:33:13
